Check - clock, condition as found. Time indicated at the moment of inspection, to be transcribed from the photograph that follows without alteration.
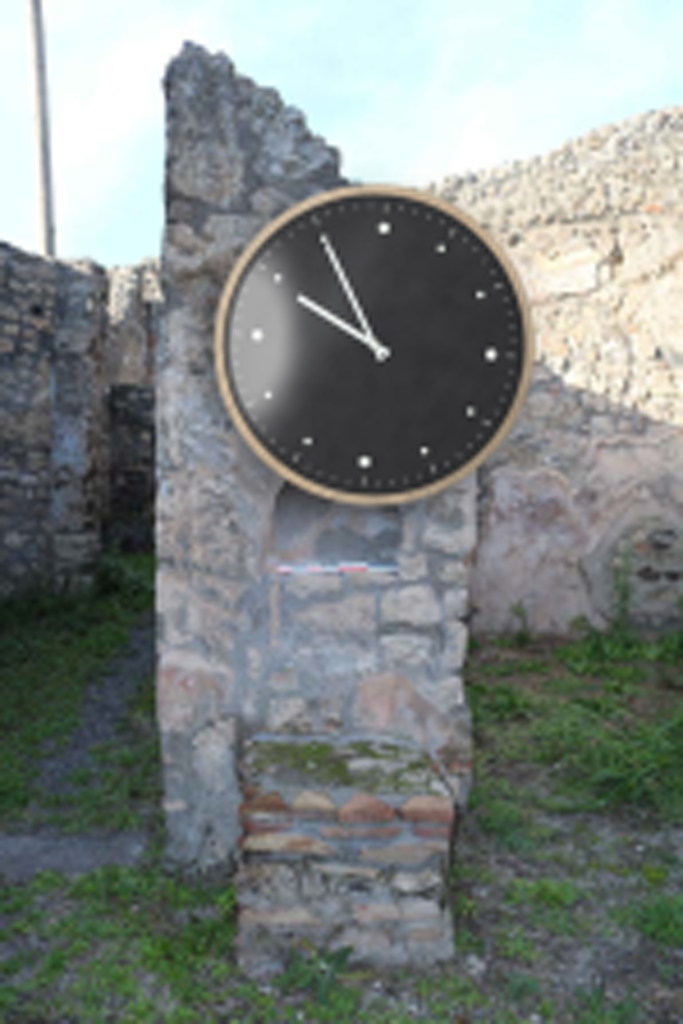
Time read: 9:55
